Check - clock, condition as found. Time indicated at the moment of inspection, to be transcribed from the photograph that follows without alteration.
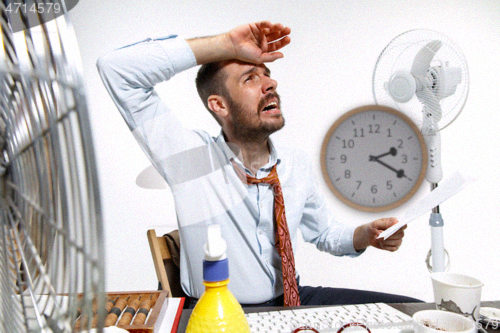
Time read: 2:20
